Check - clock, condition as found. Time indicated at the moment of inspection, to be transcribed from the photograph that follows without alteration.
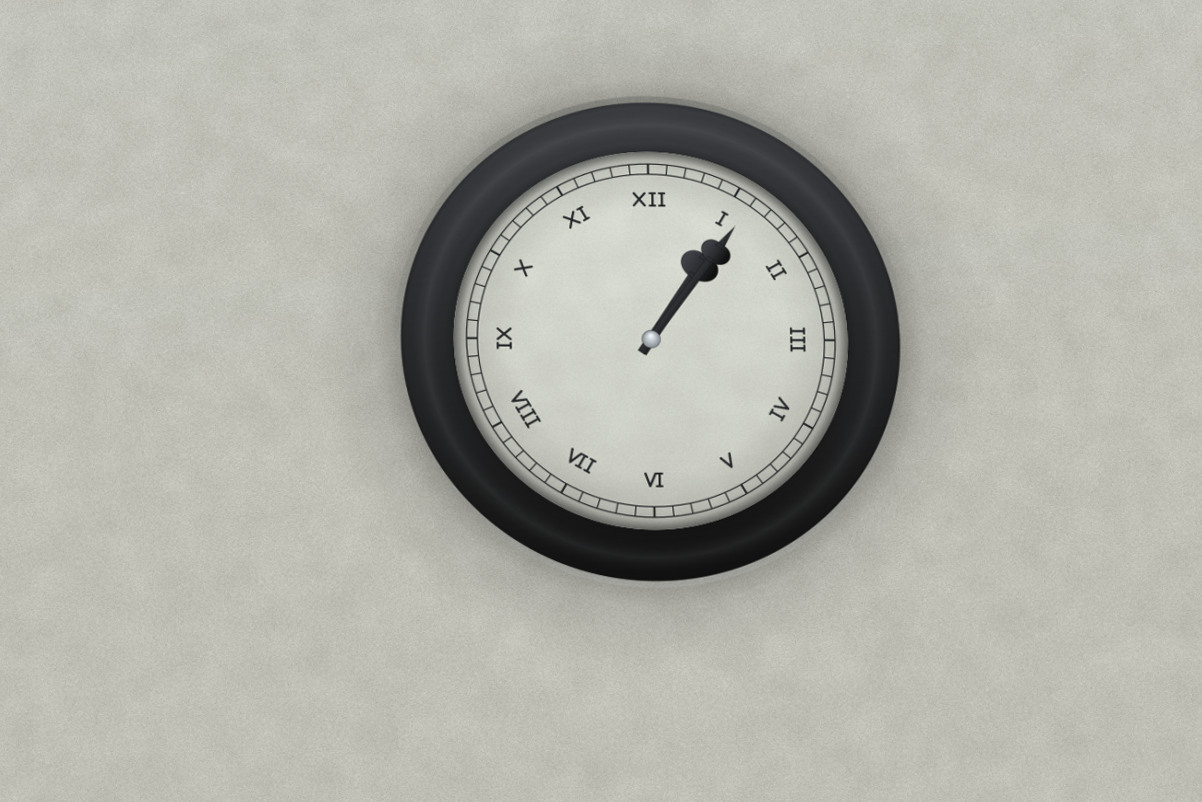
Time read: 1:06
